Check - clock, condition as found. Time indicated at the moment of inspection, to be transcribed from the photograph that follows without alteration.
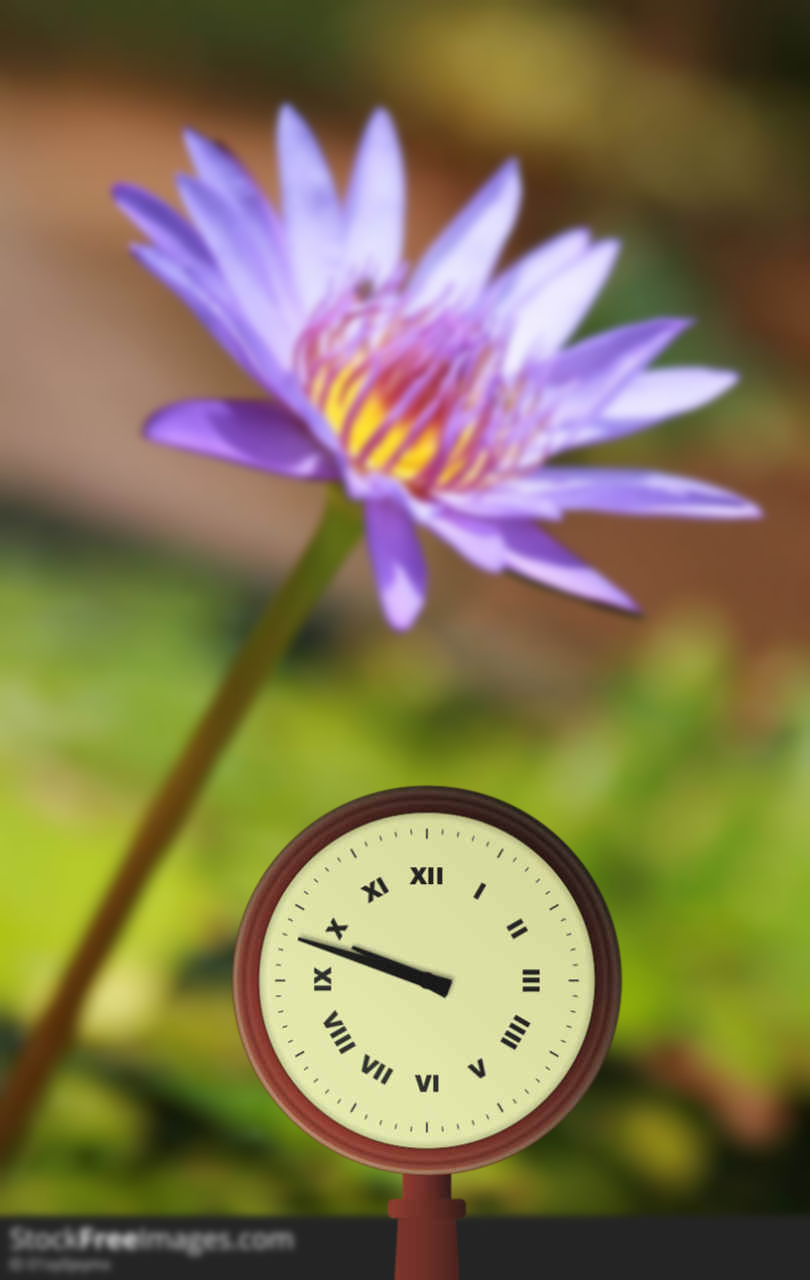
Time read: 9:48
